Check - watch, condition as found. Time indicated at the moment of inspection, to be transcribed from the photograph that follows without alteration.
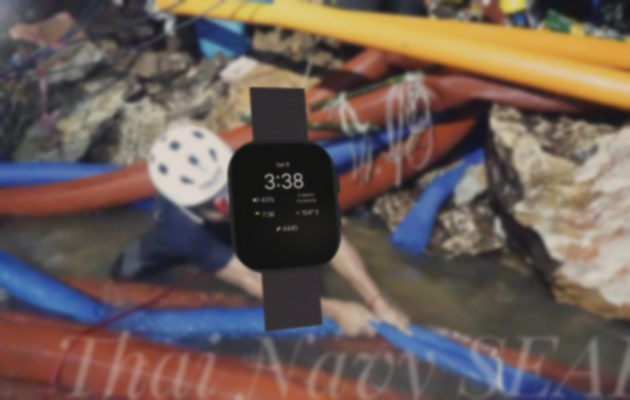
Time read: 3:38
